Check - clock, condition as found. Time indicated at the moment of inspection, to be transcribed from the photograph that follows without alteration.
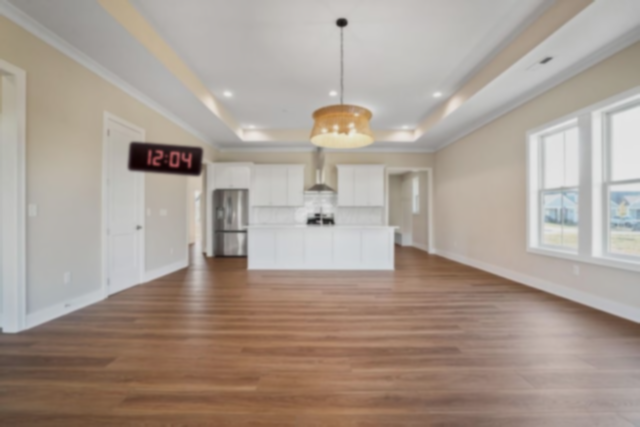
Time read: 12:04
